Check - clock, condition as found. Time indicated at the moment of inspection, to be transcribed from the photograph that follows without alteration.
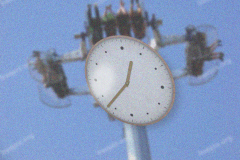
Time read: 12:37
